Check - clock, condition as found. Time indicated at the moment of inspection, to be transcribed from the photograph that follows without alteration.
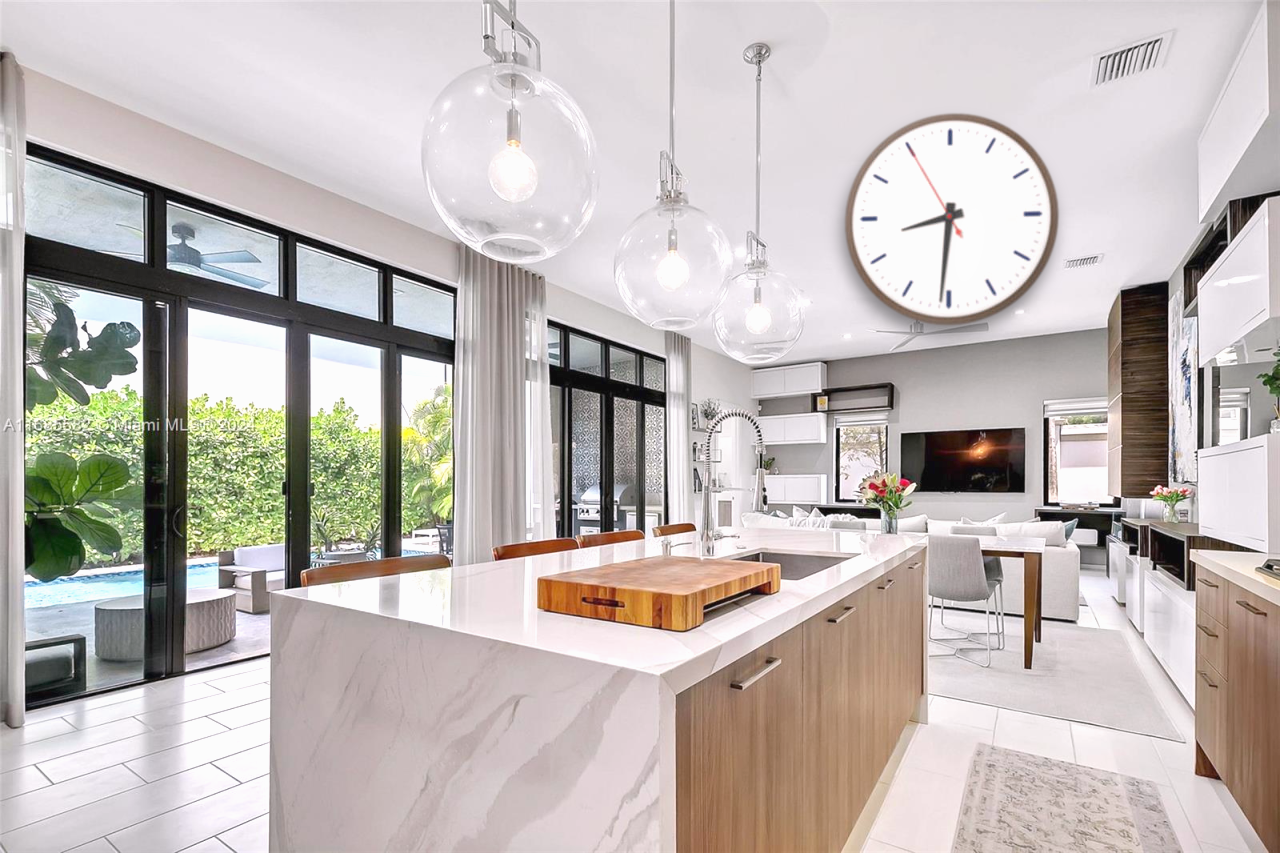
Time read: 8:30:55
